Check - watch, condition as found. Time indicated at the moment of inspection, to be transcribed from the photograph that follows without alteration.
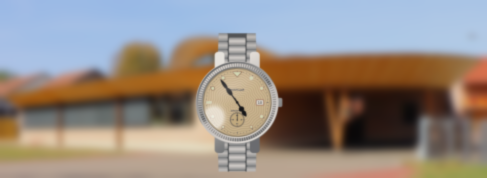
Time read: 4:54
